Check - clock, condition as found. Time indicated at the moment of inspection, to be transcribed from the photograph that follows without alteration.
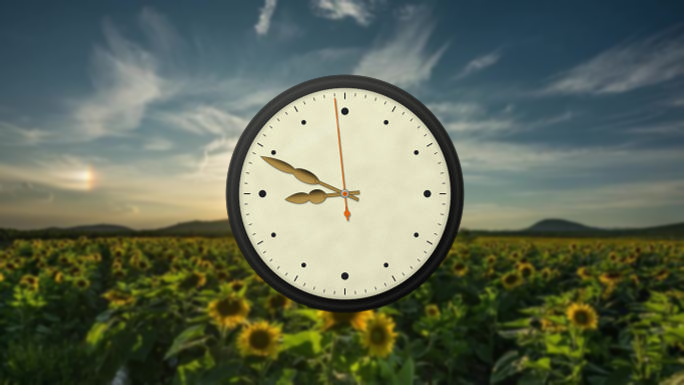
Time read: 8:48:59
